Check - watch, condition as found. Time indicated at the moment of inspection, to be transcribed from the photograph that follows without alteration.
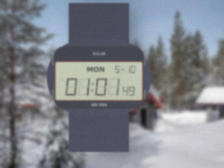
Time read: 1:01
